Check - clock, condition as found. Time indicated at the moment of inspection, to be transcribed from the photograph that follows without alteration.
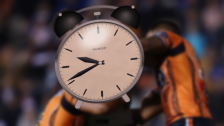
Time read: 9:41
